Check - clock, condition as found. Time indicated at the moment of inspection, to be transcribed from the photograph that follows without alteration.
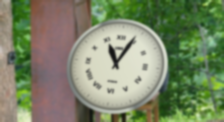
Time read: 11:04
